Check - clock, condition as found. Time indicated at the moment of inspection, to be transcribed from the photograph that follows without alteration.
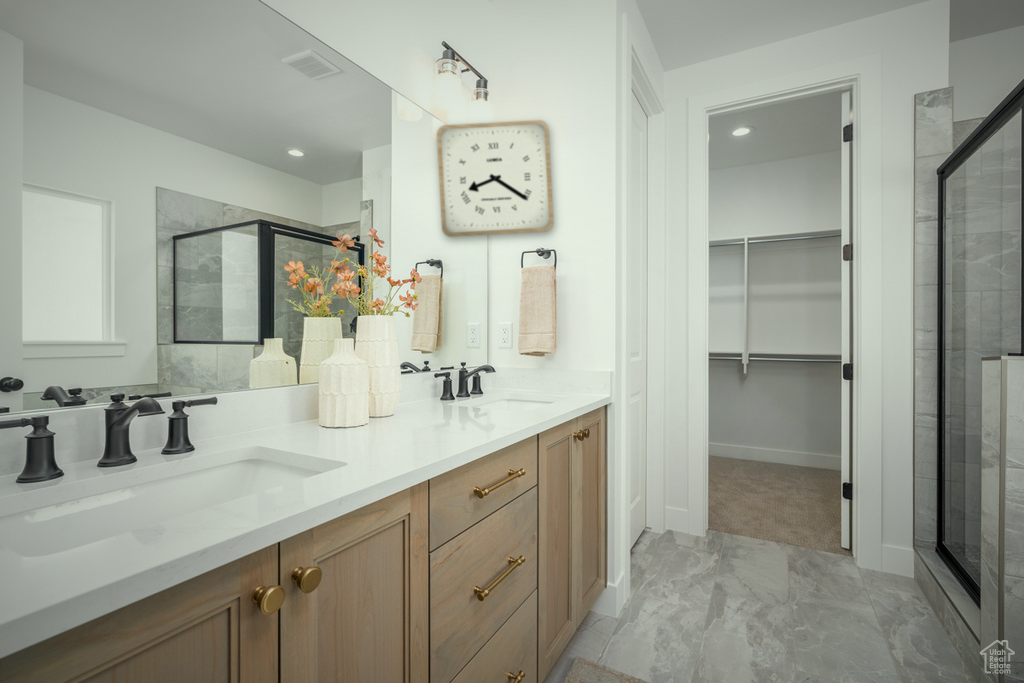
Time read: 8:21
